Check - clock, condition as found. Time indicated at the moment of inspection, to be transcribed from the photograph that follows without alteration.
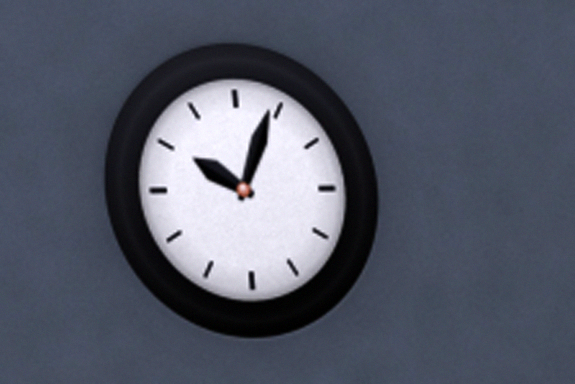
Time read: 10:04
